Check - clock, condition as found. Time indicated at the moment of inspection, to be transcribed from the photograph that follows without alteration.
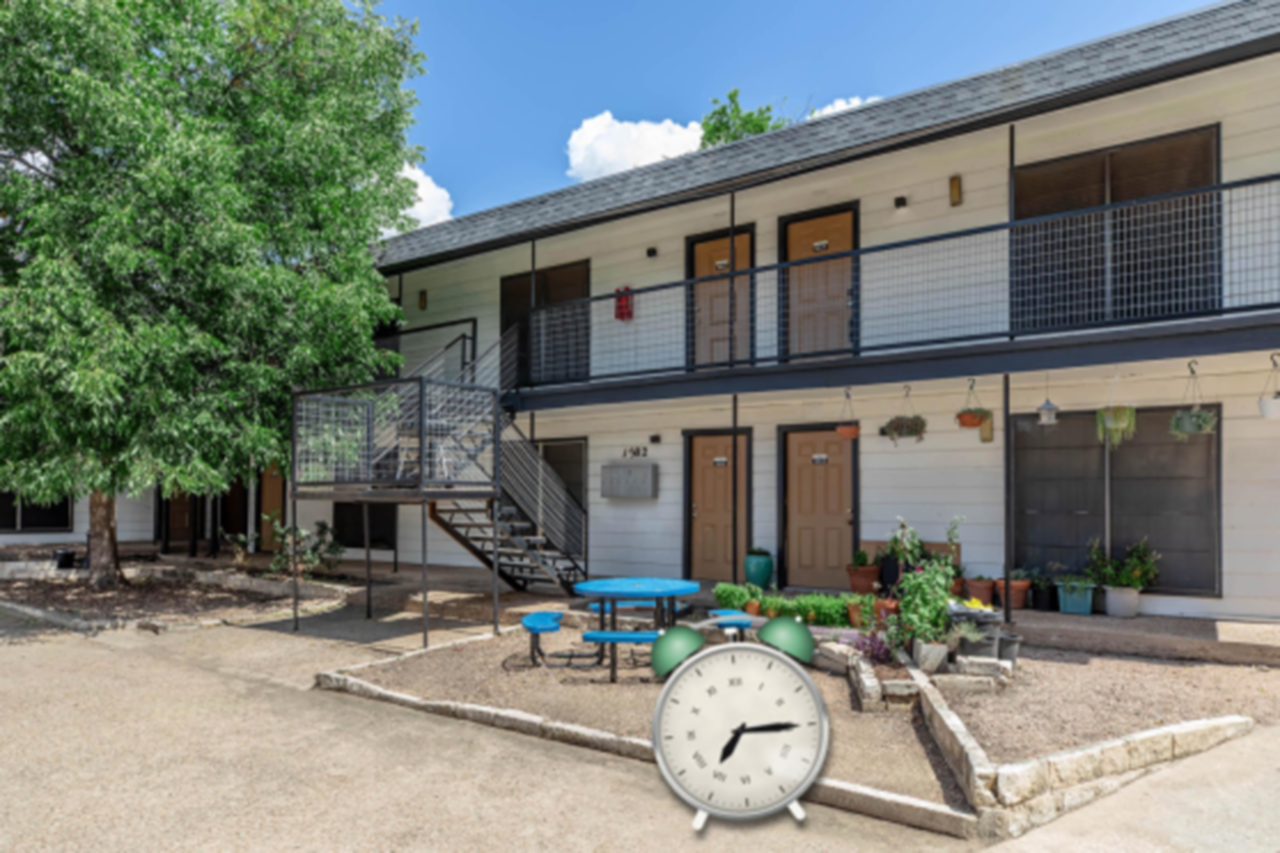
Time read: 7:15
